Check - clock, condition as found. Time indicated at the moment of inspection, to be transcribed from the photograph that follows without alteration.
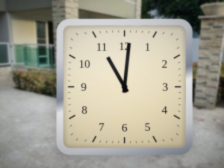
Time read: 11:01
